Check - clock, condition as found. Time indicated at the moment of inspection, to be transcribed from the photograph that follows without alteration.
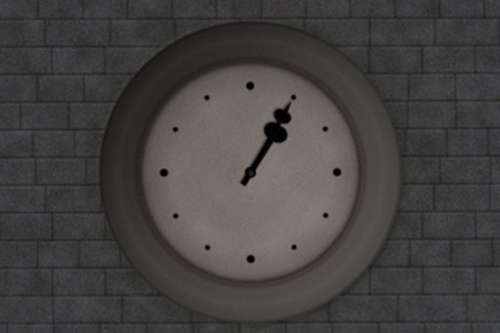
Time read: 1:05
